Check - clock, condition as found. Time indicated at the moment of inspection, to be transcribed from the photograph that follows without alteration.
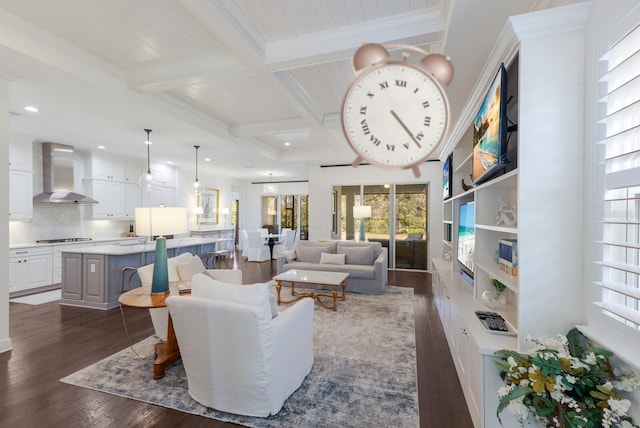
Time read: 4:22
